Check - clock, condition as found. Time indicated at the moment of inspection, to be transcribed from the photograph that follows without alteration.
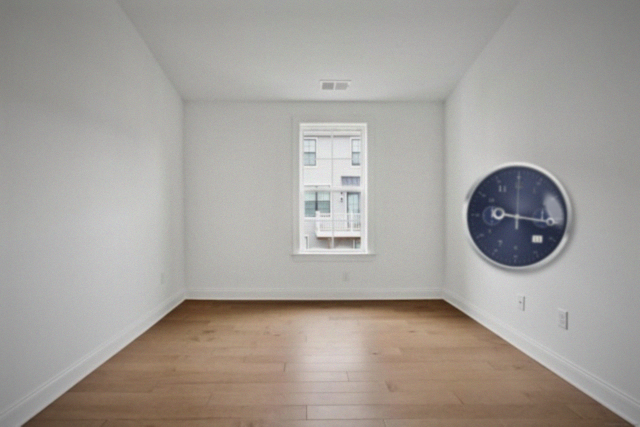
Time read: 9:16
